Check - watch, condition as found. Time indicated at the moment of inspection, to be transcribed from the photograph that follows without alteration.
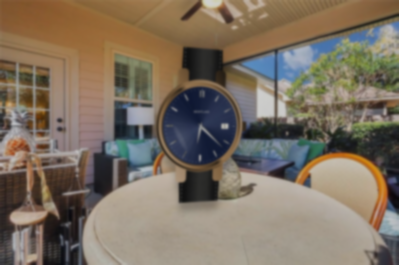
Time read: 6:22
